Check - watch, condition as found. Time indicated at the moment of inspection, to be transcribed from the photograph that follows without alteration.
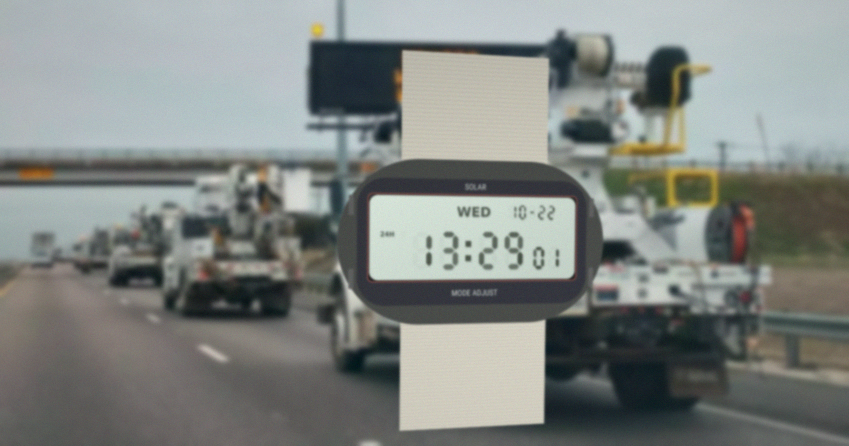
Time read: 13:29:01
